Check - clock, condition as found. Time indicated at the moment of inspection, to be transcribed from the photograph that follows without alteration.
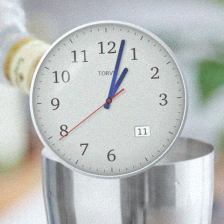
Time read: 1:02:39
